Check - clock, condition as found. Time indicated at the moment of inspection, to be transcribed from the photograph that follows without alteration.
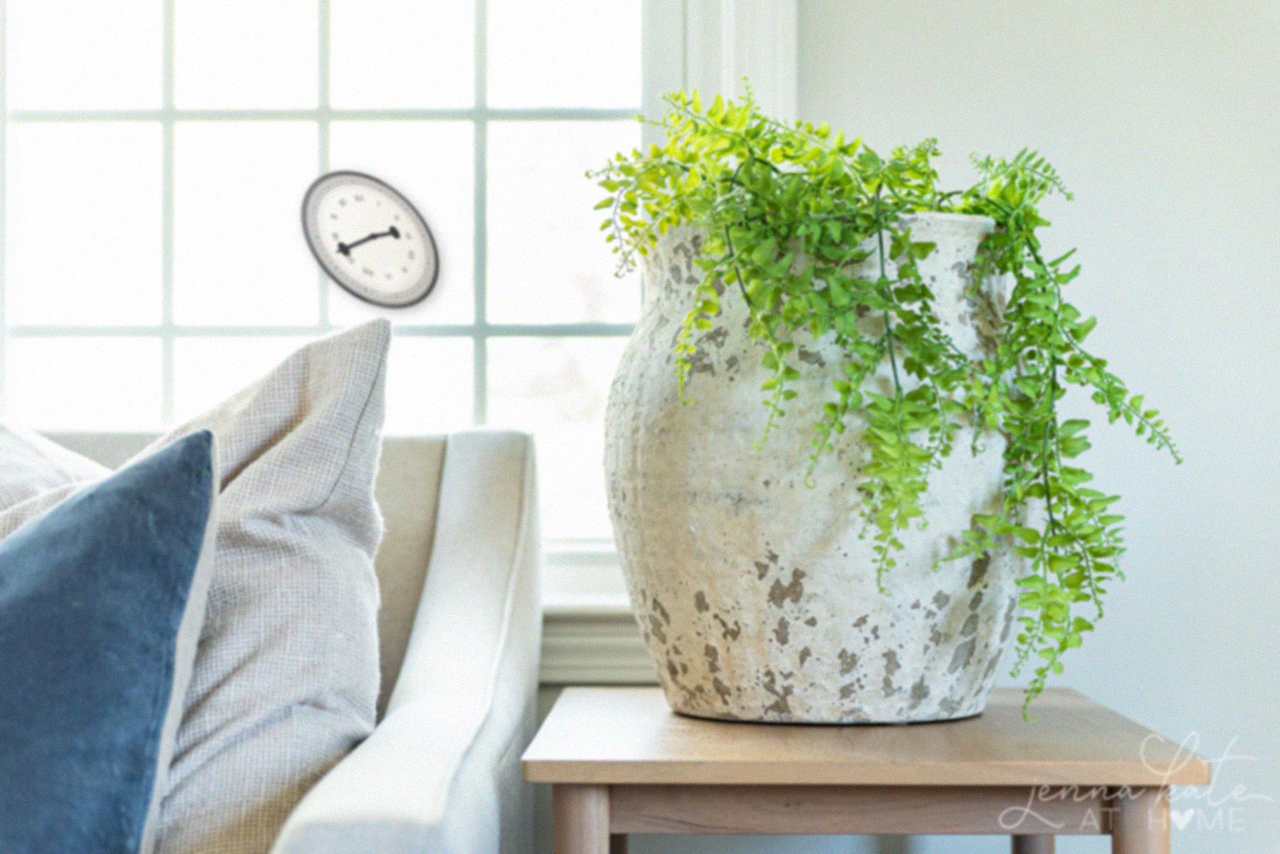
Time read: 2:42
